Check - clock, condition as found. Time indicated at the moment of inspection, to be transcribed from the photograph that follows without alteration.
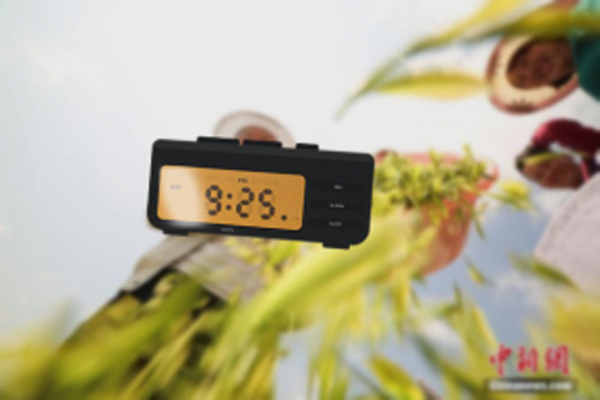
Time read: 9:25
